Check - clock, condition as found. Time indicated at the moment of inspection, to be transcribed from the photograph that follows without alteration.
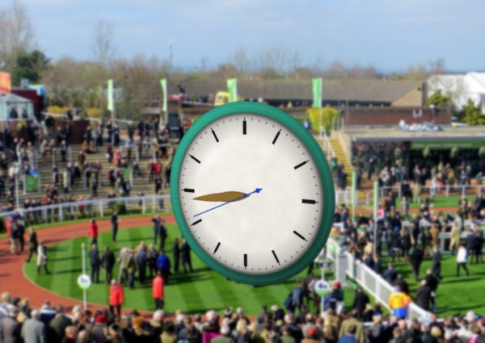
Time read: 8:43:41
